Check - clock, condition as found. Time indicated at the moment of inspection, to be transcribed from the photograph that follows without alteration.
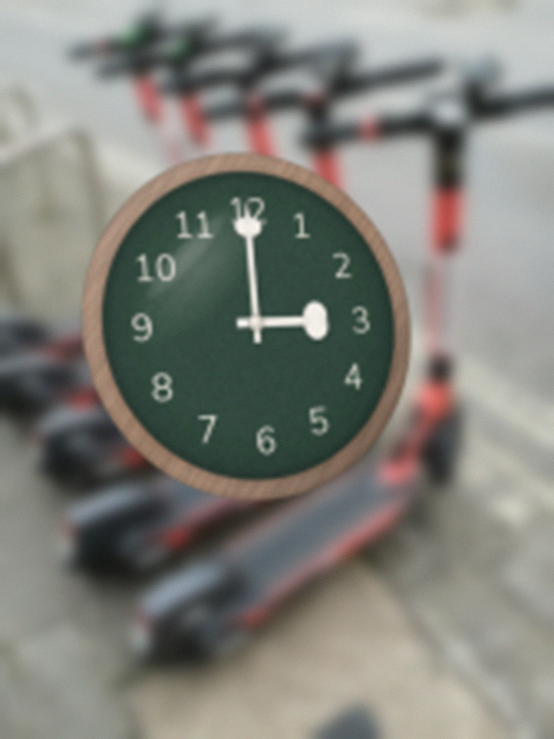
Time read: 3:00
